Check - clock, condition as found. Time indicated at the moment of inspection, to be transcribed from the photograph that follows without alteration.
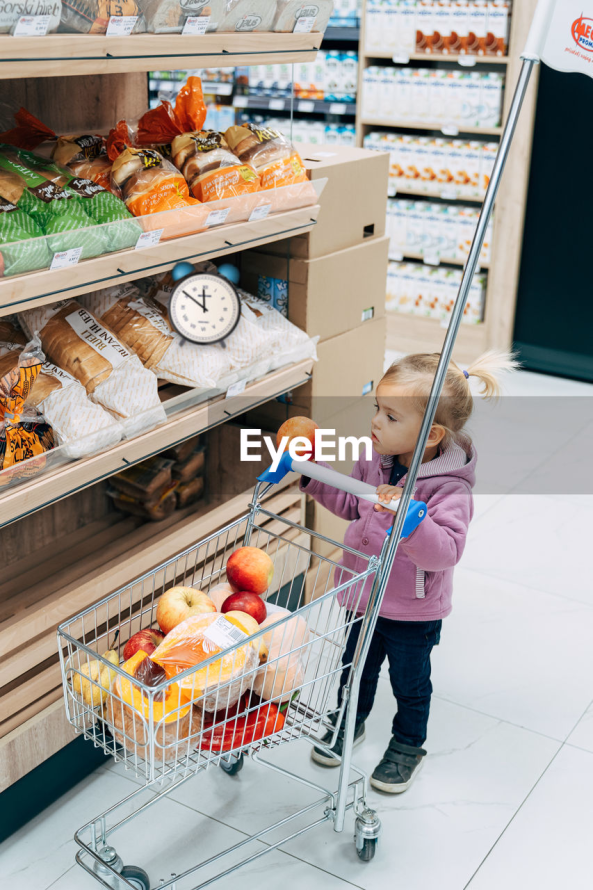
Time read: 11:51
